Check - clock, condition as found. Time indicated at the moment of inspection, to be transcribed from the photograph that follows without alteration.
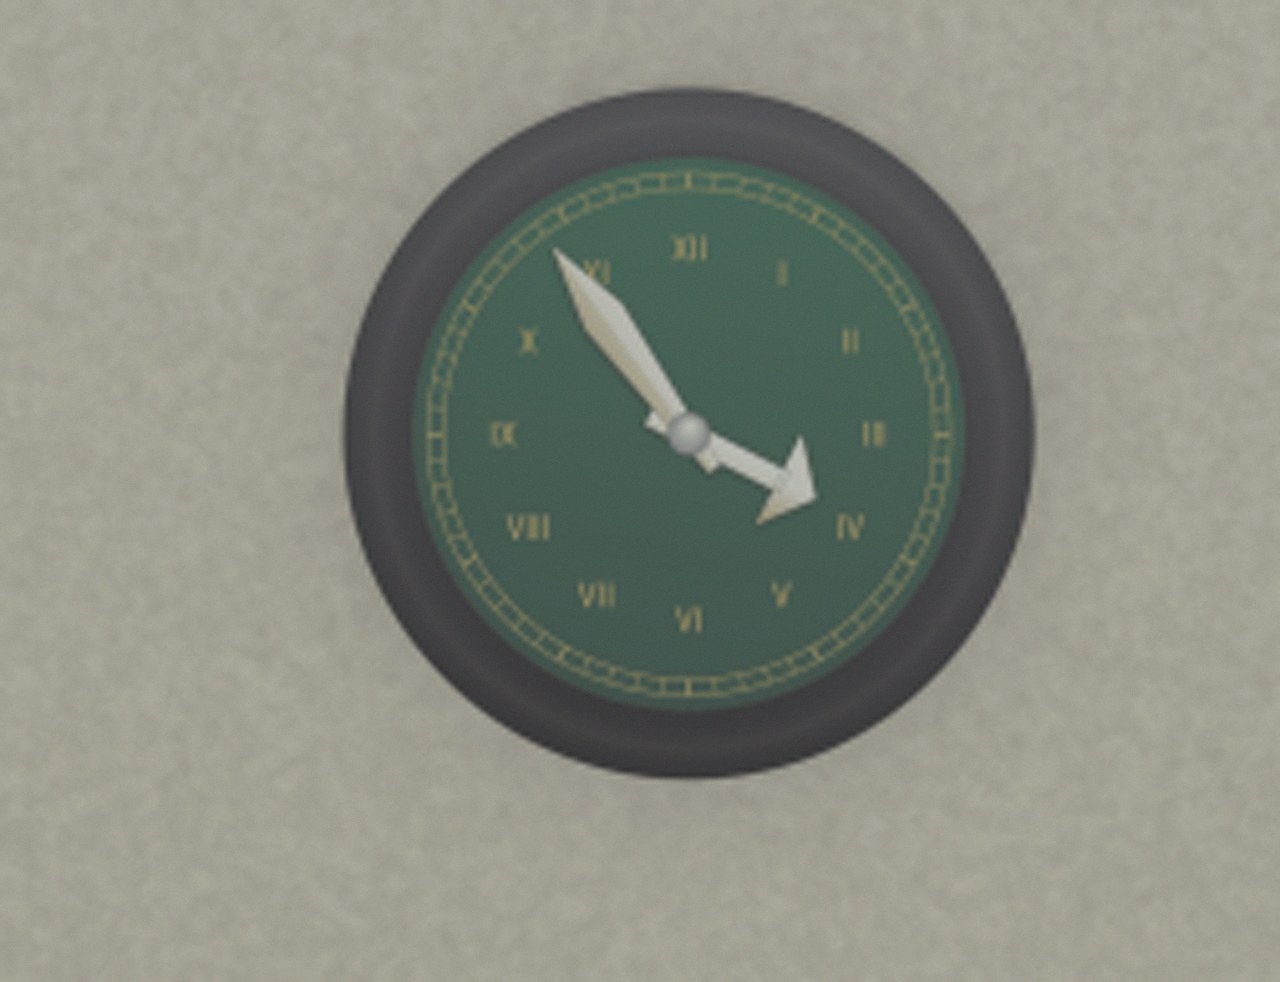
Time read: 3:54
